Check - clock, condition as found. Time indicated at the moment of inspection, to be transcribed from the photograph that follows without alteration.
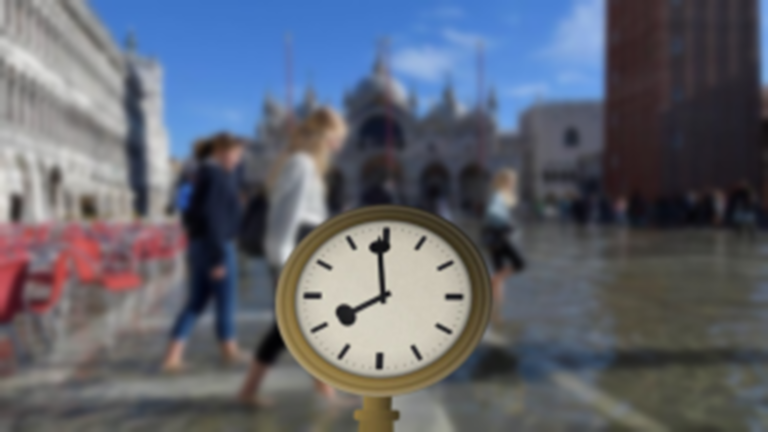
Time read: 7:59
